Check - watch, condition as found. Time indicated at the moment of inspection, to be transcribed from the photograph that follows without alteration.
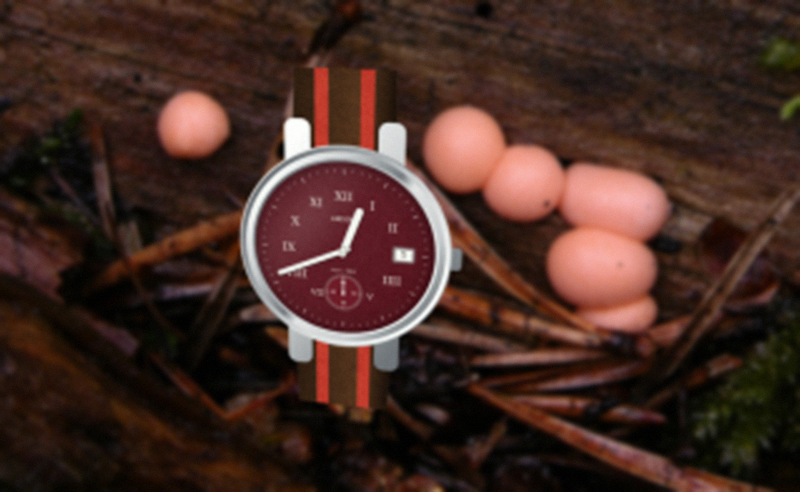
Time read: 12:41
